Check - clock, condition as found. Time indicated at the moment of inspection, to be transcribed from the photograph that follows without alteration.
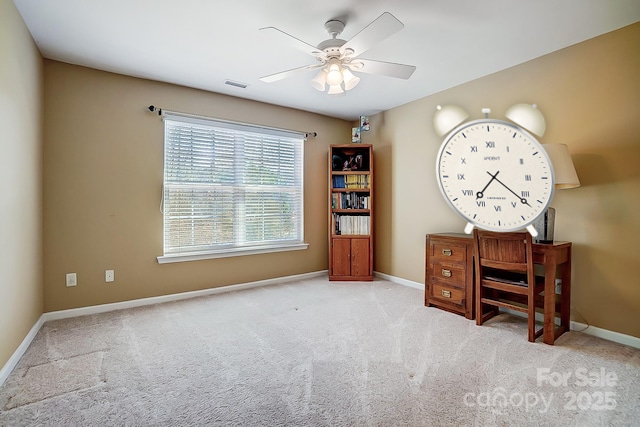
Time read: 7:22
